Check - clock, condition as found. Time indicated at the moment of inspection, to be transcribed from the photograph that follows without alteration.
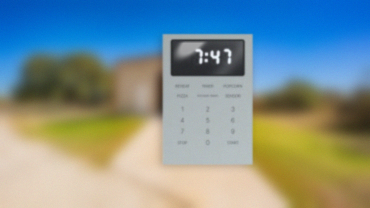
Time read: 7:47
